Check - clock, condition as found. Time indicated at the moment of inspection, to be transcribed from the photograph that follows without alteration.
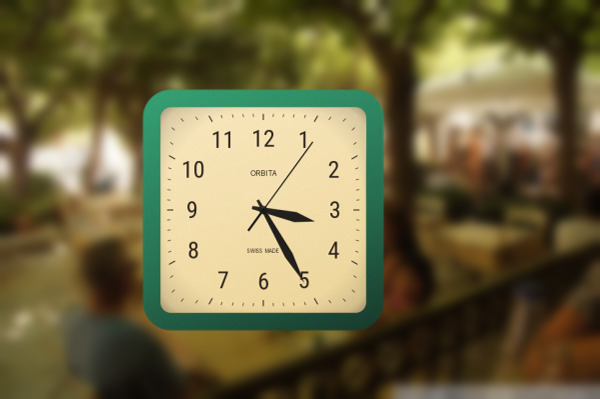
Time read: 3:25:06
